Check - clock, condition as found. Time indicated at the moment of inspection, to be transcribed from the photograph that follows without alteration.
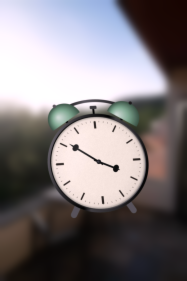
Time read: 3:51
